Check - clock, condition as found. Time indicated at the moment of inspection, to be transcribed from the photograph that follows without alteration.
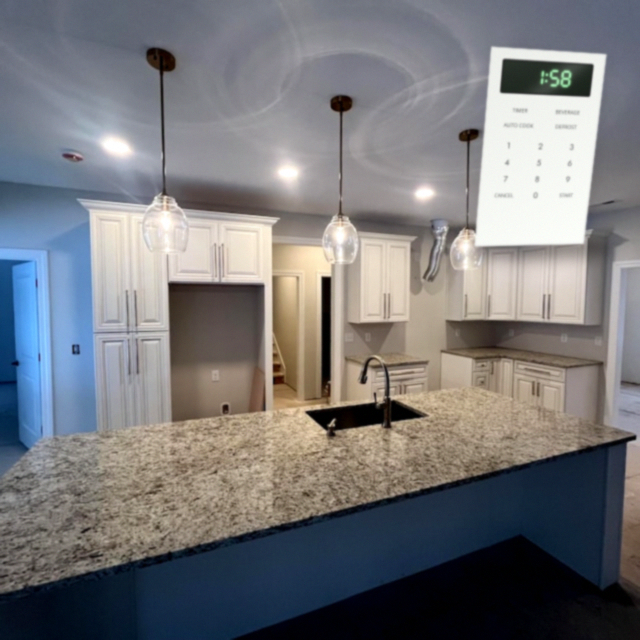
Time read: 1:58
